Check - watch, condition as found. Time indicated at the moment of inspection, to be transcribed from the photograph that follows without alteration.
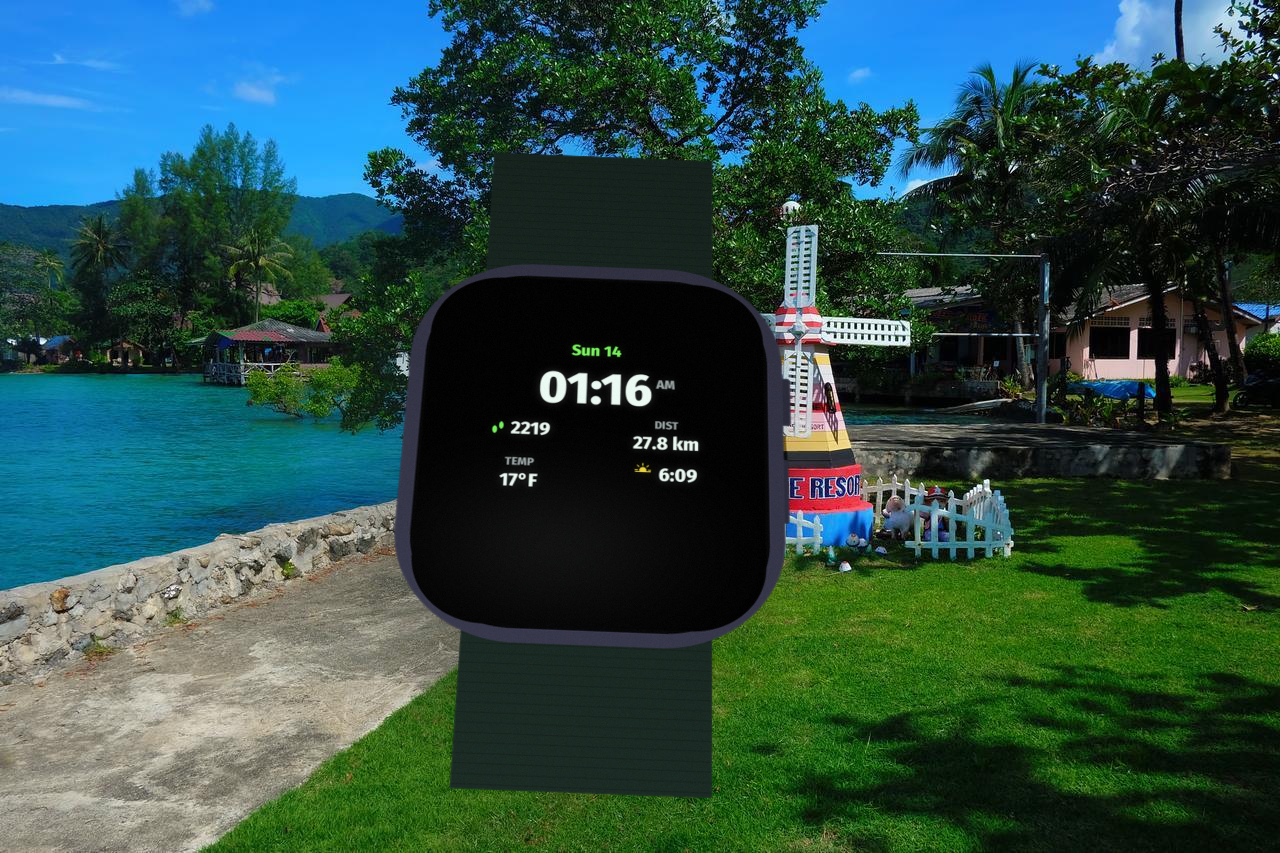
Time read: 1:16
